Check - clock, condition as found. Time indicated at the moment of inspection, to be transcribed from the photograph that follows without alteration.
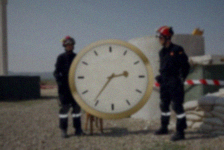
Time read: 2:36
